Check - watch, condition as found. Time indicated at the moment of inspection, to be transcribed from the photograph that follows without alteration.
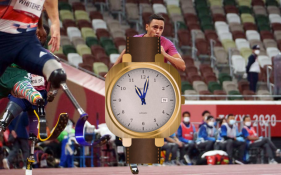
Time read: 11:02
